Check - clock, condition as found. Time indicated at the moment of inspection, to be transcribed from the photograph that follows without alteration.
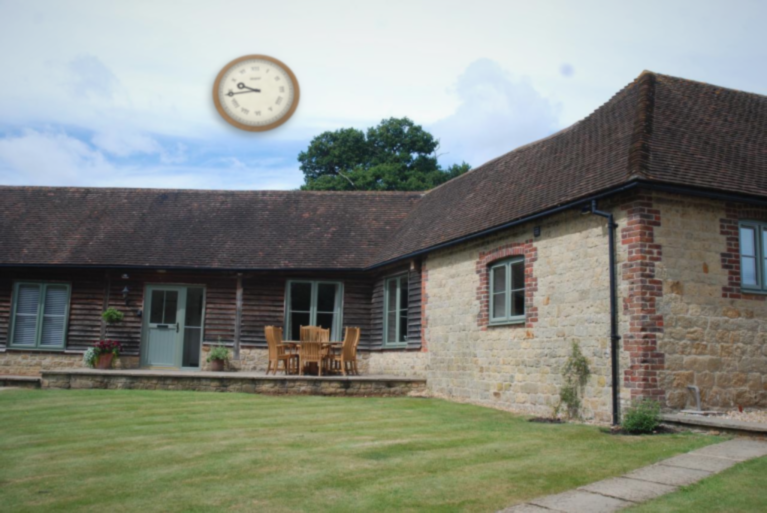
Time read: 9:44
